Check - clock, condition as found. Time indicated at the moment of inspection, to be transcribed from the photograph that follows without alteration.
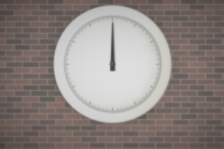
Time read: 12:00
